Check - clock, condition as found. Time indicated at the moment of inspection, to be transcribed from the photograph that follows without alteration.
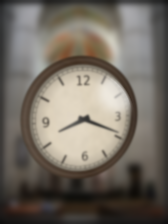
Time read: 8:19
